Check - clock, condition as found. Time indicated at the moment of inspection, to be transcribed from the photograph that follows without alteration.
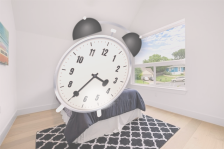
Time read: 3:35
